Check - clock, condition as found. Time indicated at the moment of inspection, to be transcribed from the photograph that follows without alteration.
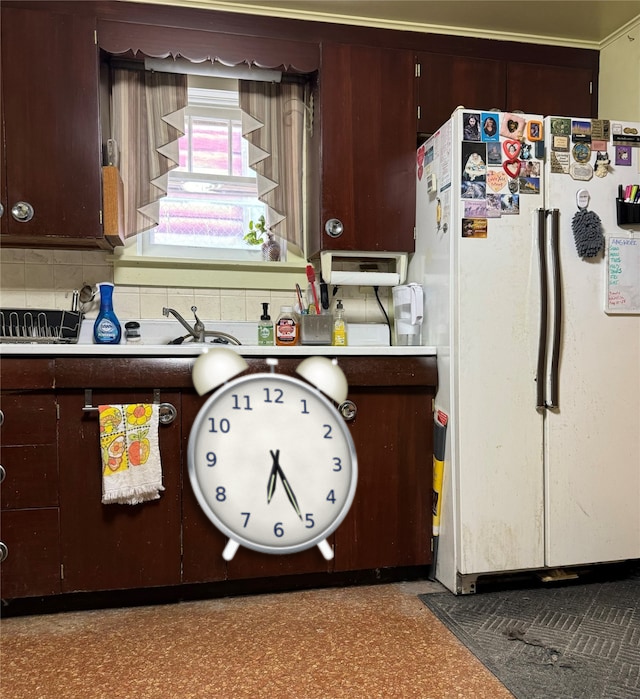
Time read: 6:26
